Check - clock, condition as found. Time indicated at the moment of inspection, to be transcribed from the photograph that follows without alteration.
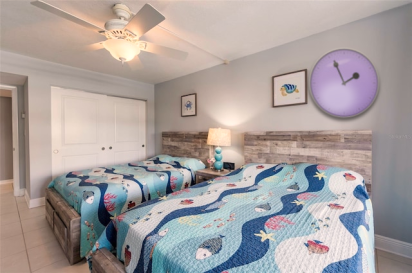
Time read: 1:56
